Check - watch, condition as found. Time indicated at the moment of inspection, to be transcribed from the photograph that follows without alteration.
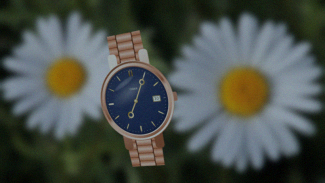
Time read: 7:05
